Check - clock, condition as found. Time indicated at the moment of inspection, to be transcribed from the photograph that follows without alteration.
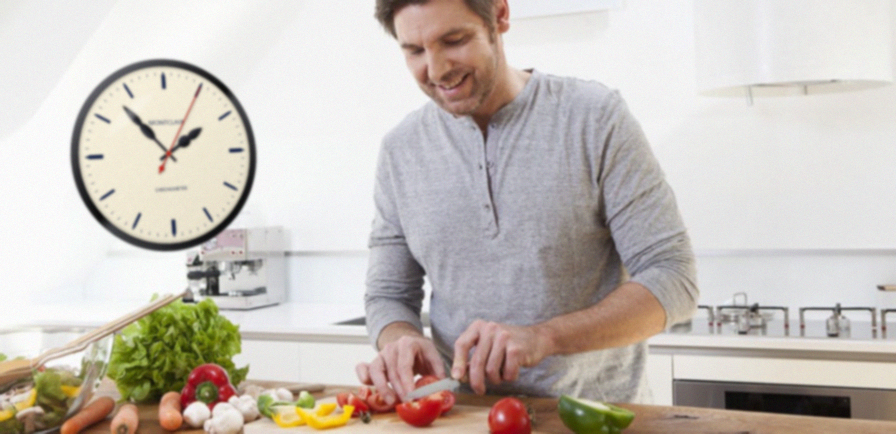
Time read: 1:53:05
